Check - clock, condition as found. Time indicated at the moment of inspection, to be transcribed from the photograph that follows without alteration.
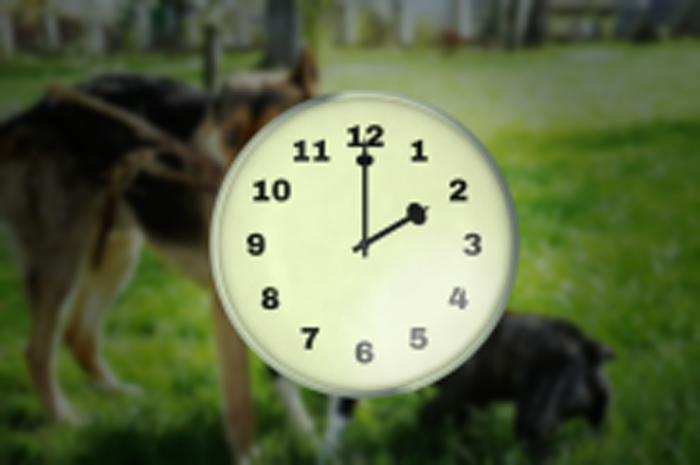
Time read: 2:00
